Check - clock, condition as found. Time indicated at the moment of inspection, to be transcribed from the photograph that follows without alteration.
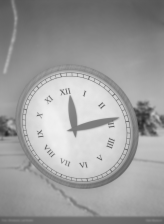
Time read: 12:14
